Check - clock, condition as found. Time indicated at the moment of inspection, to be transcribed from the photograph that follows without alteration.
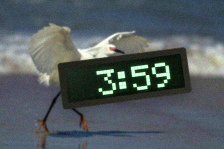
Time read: 3:59
